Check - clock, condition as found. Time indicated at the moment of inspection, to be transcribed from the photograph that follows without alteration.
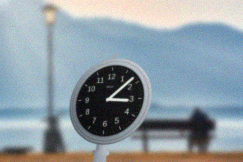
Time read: 3:08
